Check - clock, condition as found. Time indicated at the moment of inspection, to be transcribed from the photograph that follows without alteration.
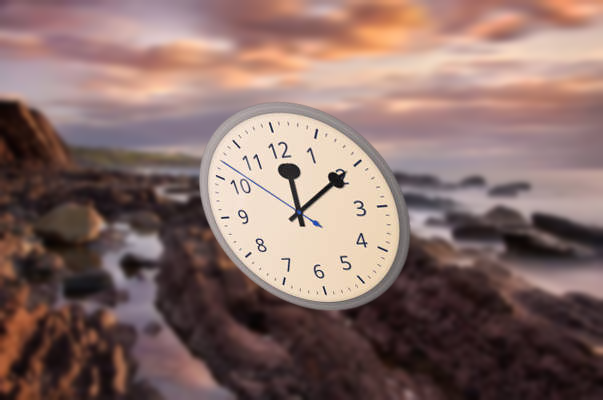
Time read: 12:09:52
